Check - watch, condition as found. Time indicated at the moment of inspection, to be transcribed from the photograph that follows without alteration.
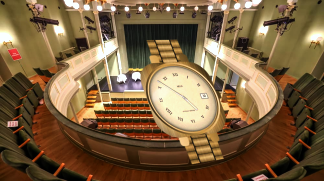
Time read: 4:52
